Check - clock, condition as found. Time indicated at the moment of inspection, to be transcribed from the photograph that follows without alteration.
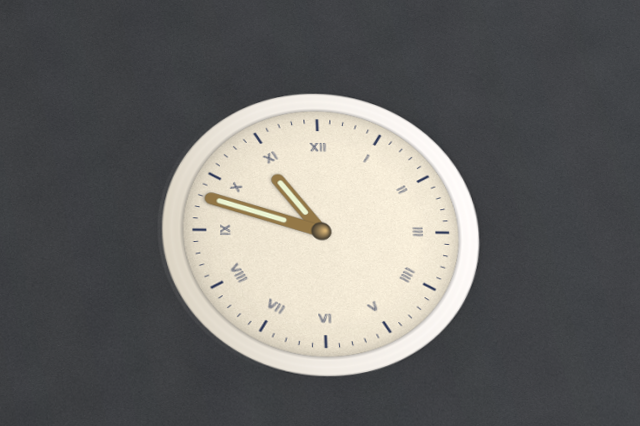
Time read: 10:48
